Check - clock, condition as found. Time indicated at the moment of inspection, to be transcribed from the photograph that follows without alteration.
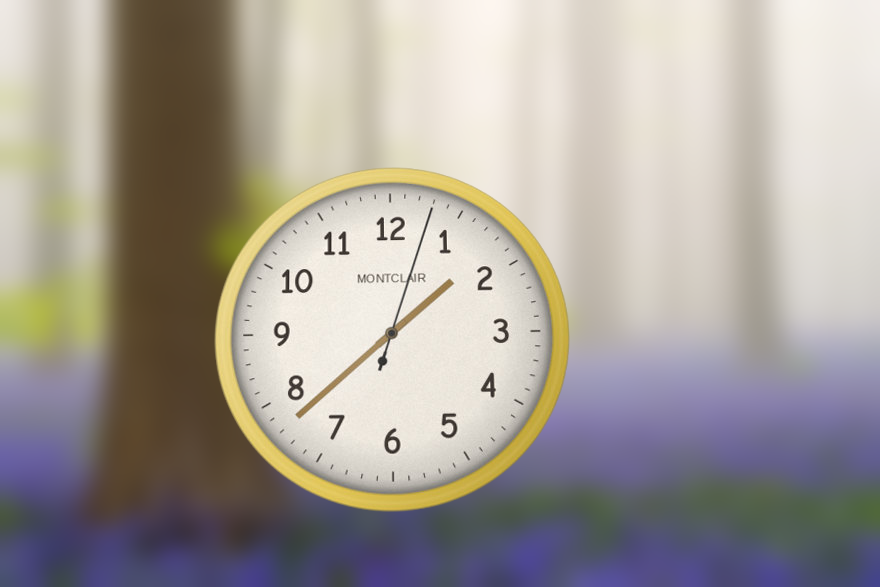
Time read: 1:38:03
